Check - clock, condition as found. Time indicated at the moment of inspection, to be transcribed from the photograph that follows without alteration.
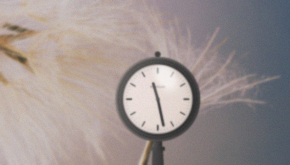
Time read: 11:28
